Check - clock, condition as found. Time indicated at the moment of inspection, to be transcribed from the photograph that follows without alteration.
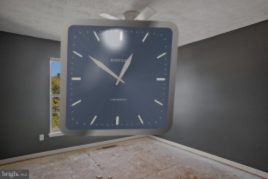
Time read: 12:51
